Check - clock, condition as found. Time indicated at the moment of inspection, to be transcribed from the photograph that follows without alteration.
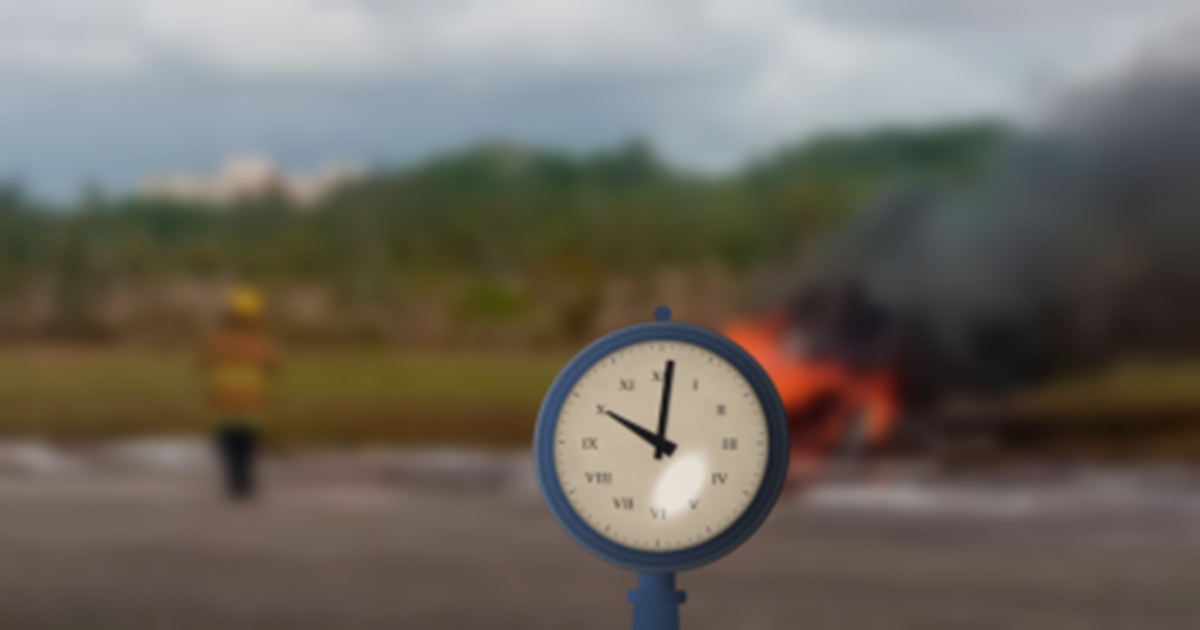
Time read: 10:01
